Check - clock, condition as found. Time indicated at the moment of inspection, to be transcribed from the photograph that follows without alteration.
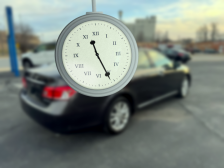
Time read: 11:26
